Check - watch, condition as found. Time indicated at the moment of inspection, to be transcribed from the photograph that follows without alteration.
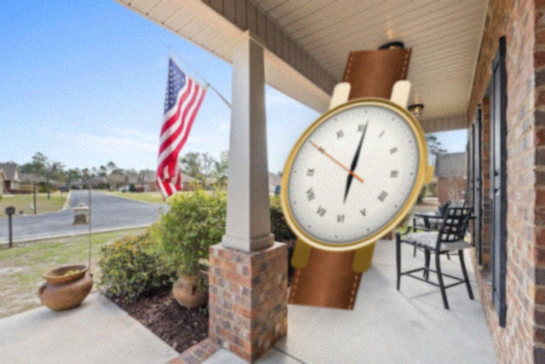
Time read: 6:00:50
